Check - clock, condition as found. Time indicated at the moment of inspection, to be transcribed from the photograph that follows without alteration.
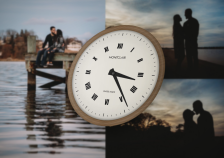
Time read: 3:24
